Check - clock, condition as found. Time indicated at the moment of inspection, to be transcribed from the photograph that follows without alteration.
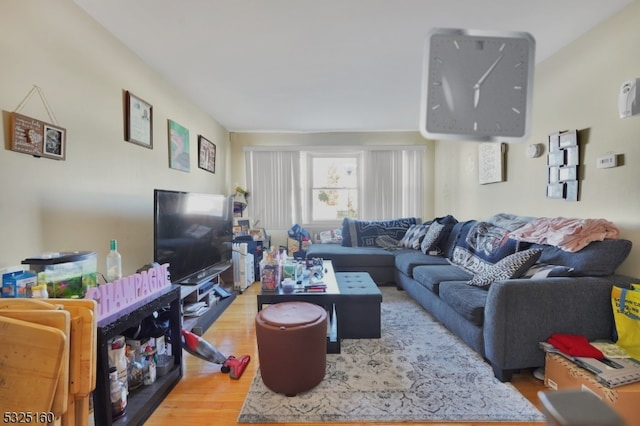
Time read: 6:06
